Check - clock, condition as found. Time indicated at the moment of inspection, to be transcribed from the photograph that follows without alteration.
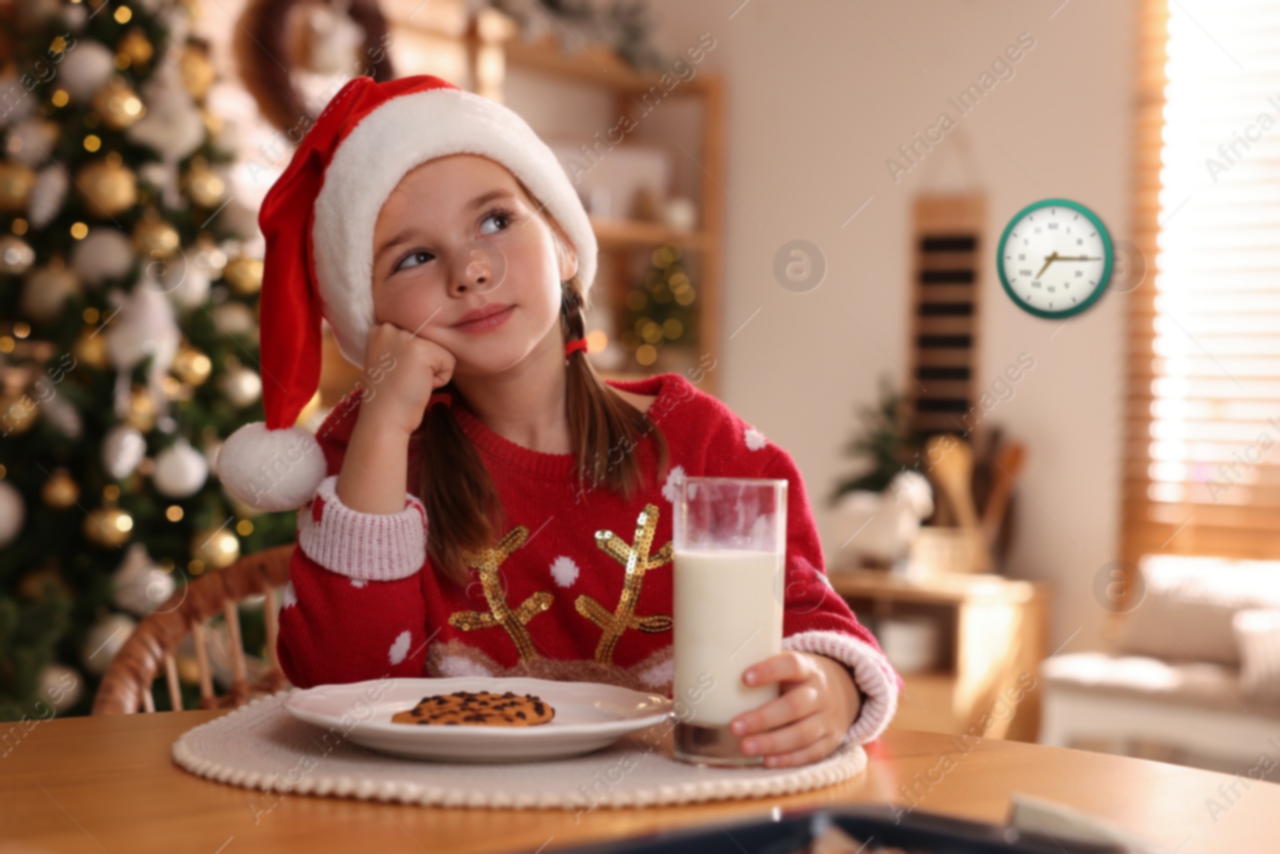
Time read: 7:15
